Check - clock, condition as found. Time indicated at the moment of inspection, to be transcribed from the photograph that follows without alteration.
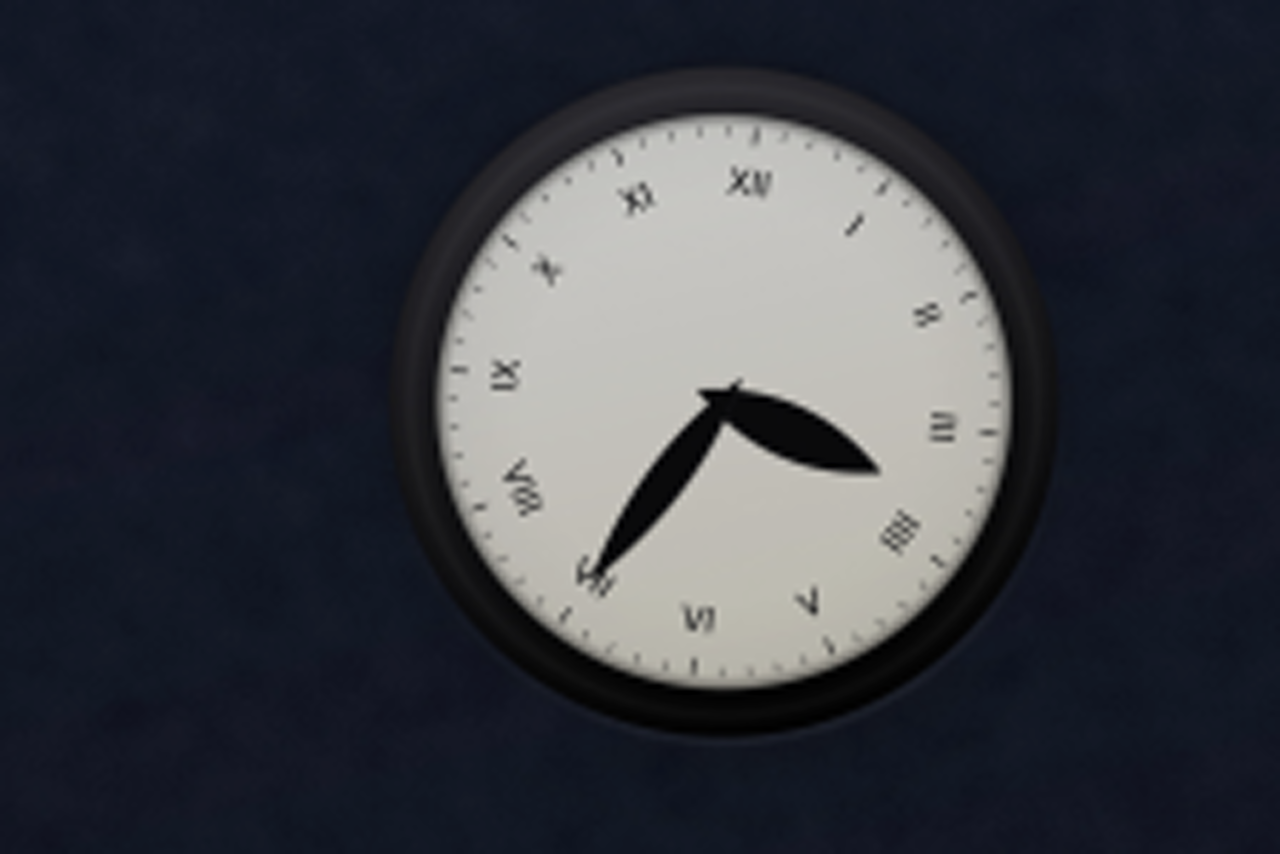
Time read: 3:35
